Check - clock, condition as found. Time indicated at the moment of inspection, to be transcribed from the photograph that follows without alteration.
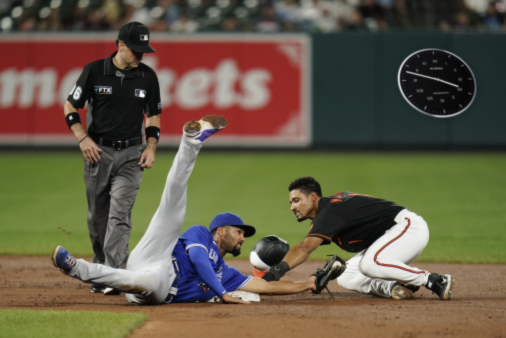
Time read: 3:48
